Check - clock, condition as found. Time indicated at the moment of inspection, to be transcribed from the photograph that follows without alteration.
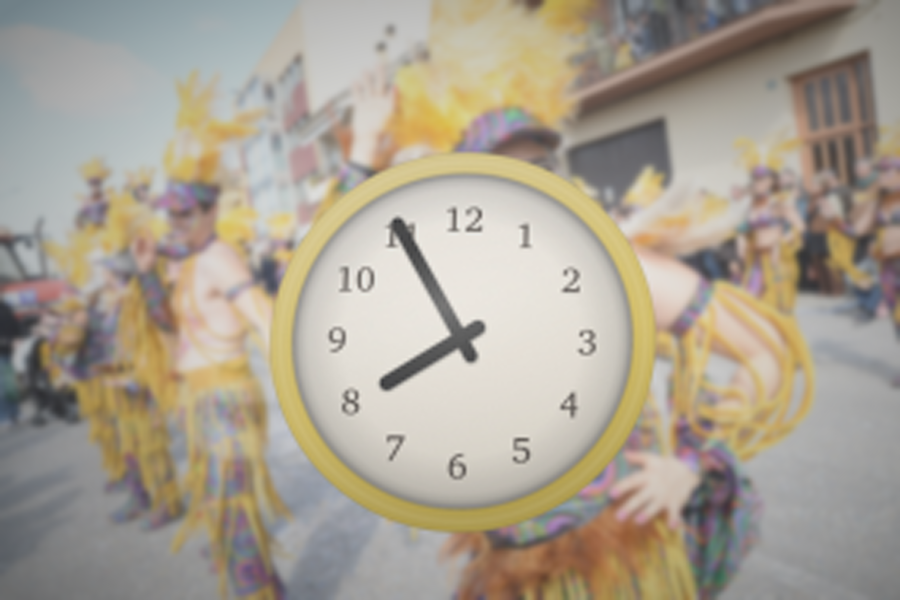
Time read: 7:55
